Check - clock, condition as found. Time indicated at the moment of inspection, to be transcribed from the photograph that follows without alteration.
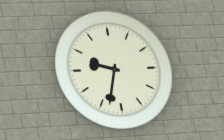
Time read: 9:33
